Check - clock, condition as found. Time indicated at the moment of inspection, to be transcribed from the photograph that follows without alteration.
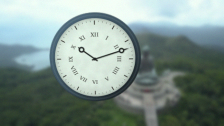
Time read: 10:12
